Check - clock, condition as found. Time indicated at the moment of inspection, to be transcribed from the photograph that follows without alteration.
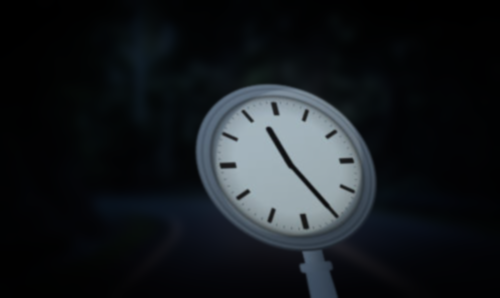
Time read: 11:25
